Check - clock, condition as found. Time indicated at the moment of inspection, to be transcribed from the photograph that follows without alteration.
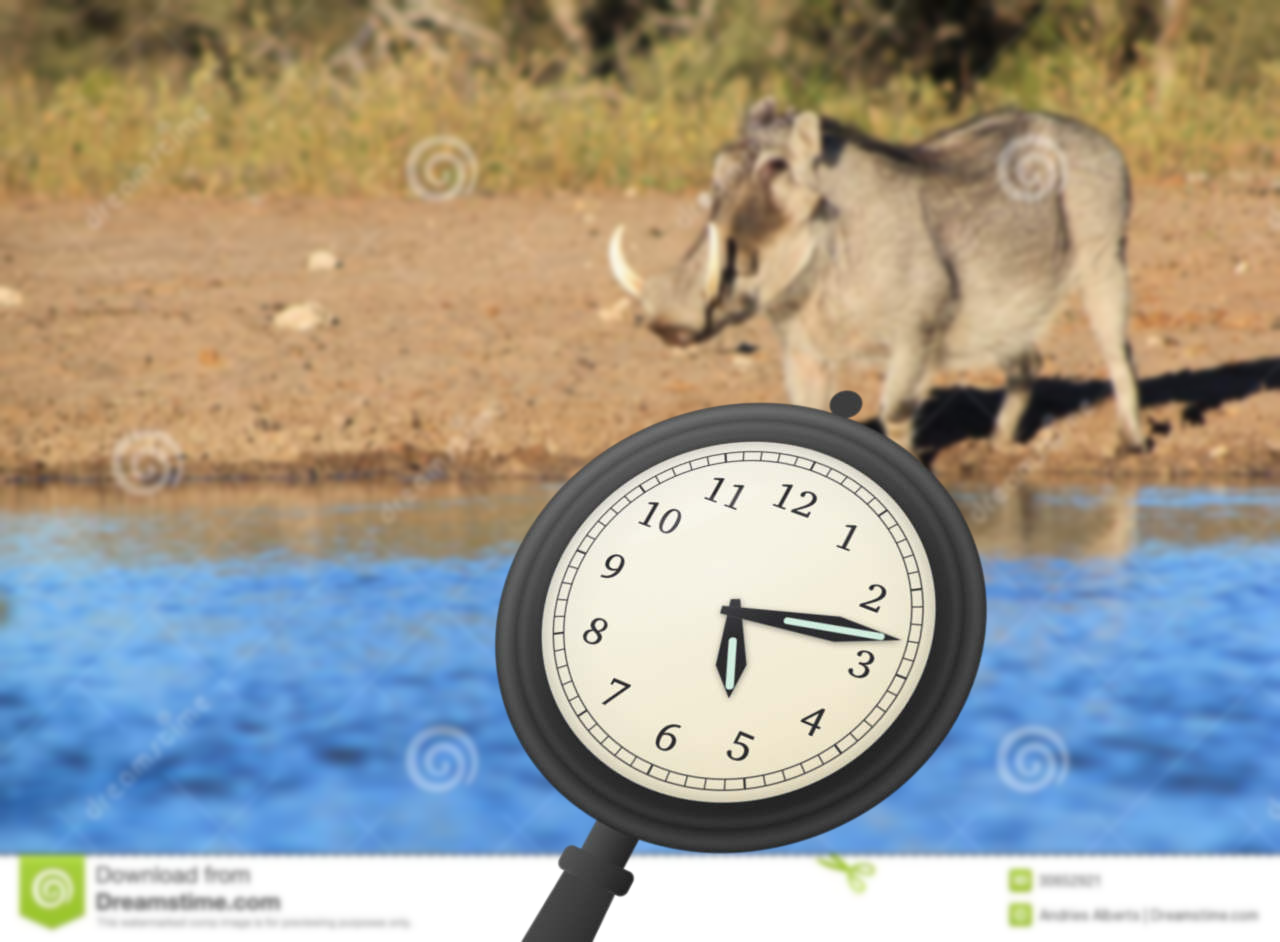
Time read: 5:13
